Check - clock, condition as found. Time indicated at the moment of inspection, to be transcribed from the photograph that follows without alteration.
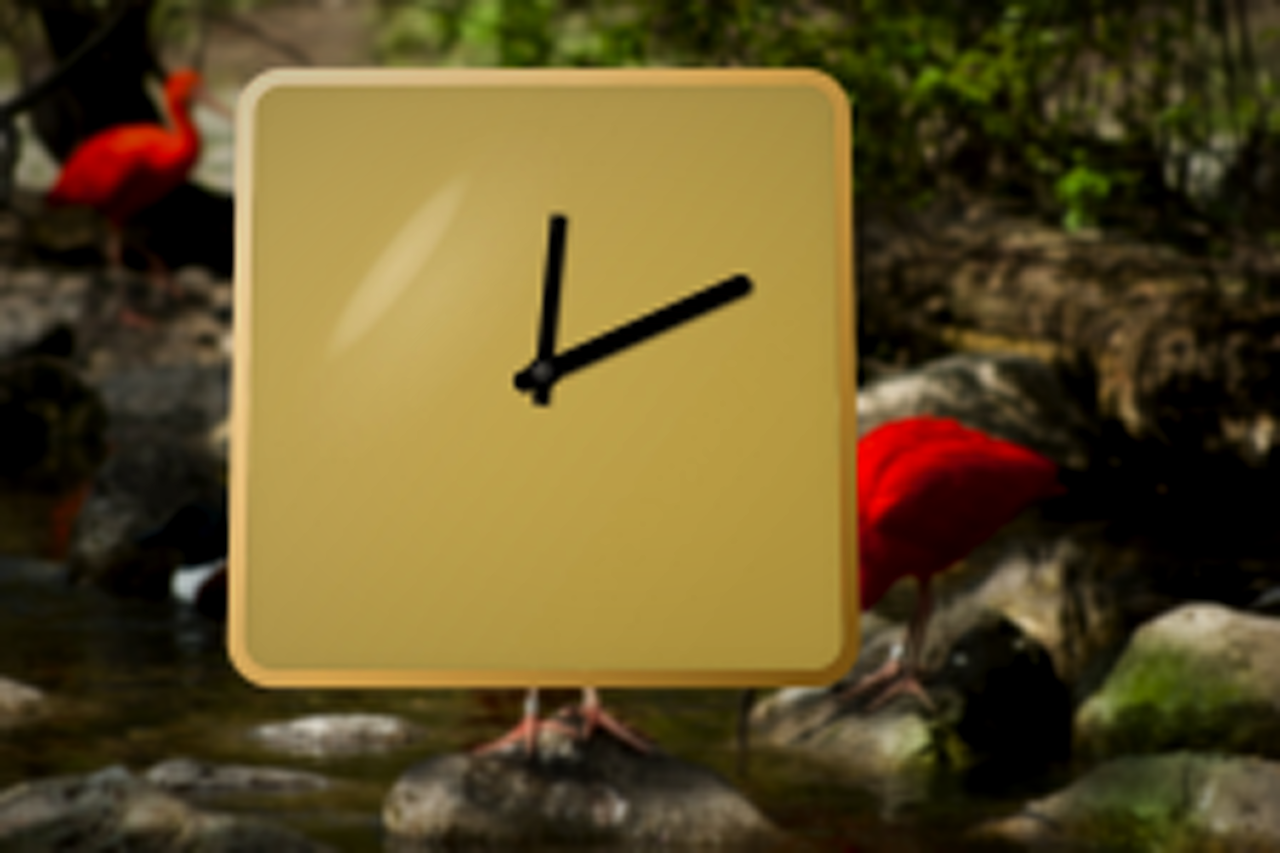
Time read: 12:11
